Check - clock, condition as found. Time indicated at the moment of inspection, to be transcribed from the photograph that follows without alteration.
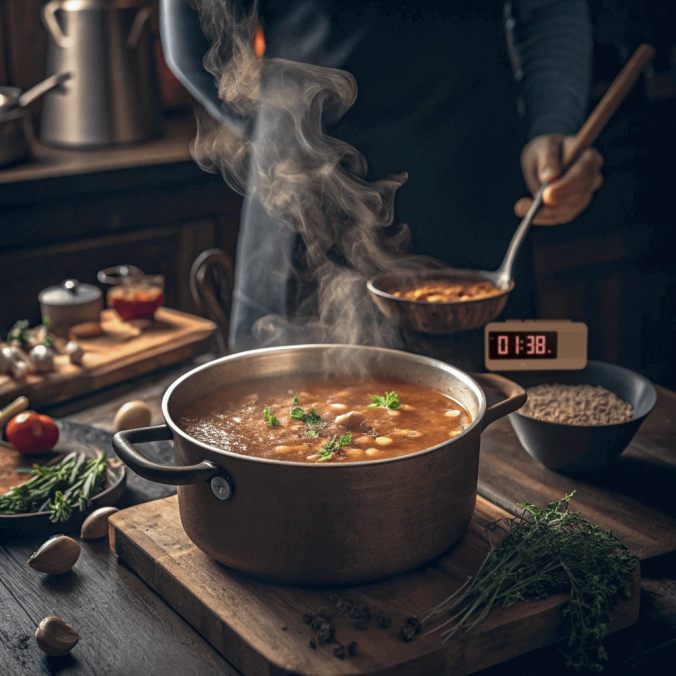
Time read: 1:38
